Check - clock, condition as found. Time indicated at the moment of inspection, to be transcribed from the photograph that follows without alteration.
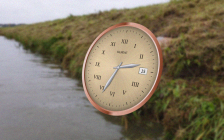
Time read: 2:34
